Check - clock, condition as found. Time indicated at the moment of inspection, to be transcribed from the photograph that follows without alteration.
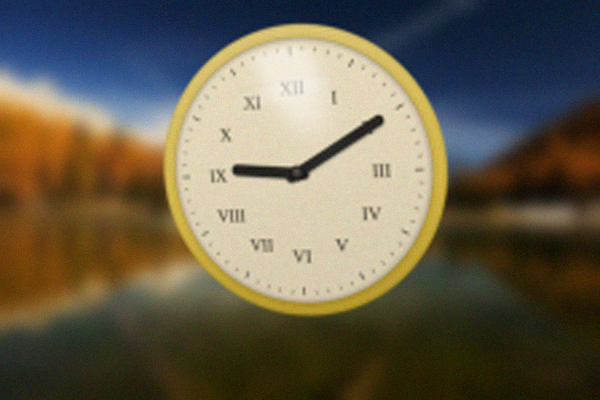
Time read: 9:10
